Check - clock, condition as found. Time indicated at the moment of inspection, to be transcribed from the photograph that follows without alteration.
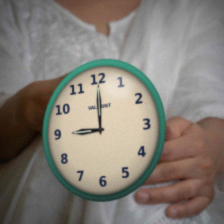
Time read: 9:00
